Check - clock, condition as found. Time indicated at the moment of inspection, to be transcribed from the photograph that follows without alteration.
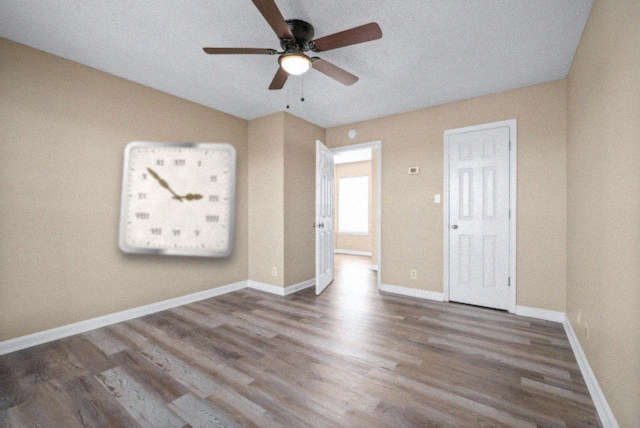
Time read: 2:52
